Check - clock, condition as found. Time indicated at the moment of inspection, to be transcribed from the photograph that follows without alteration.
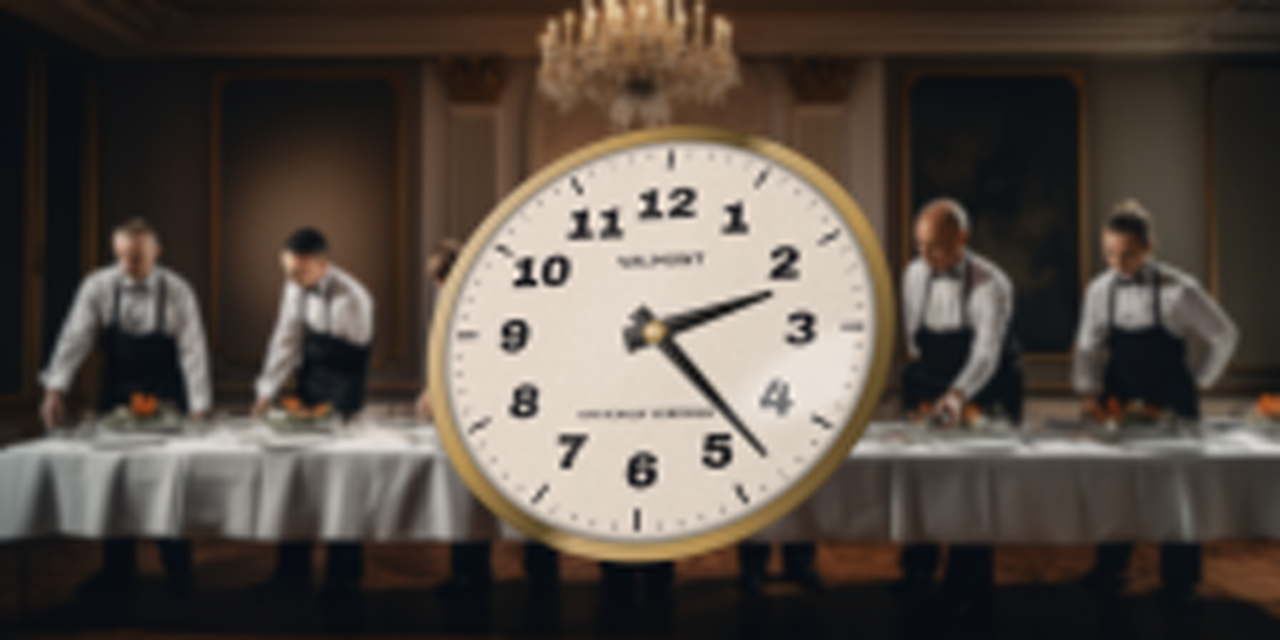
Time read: 2:23
